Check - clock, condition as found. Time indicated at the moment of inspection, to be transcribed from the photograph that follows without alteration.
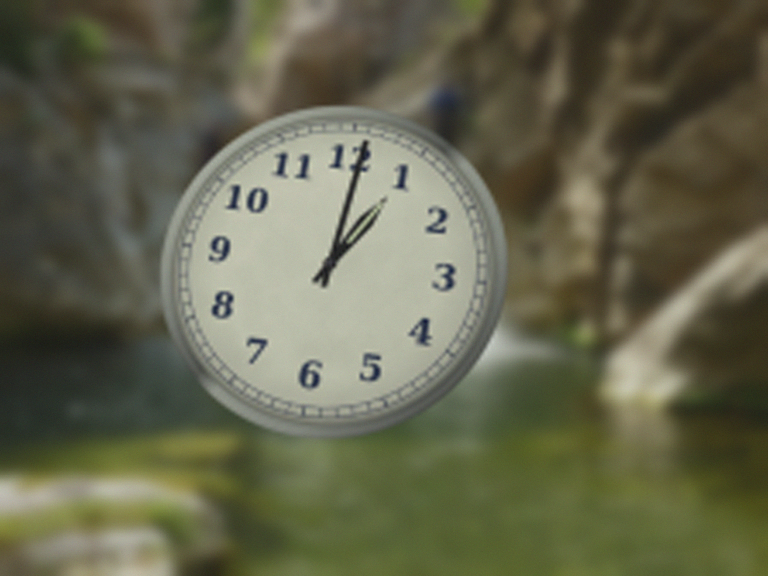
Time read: 1:01
